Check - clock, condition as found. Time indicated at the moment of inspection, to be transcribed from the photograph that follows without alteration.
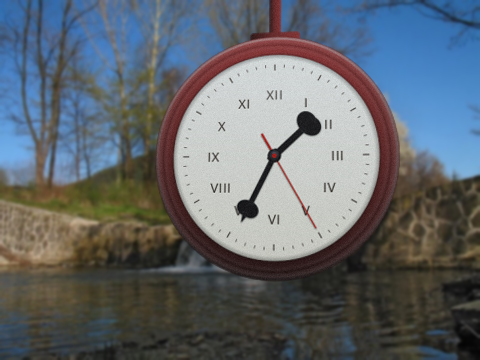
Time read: 1:34:25
